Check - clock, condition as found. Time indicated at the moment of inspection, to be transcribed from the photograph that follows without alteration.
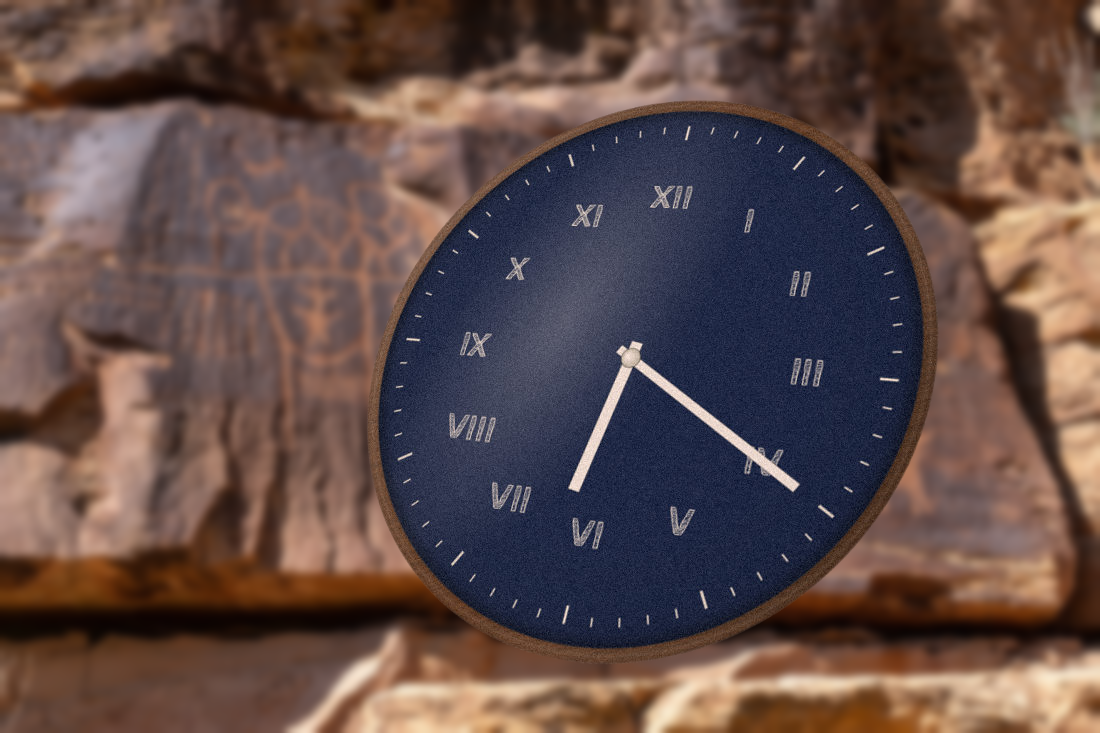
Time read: 6:20
